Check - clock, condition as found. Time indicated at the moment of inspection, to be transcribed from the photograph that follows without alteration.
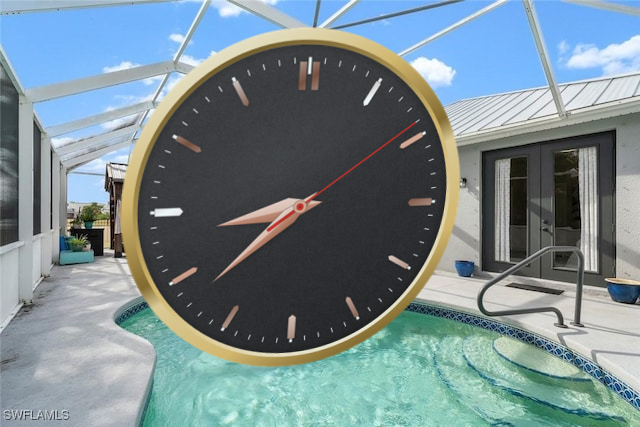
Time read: 8:38:09
